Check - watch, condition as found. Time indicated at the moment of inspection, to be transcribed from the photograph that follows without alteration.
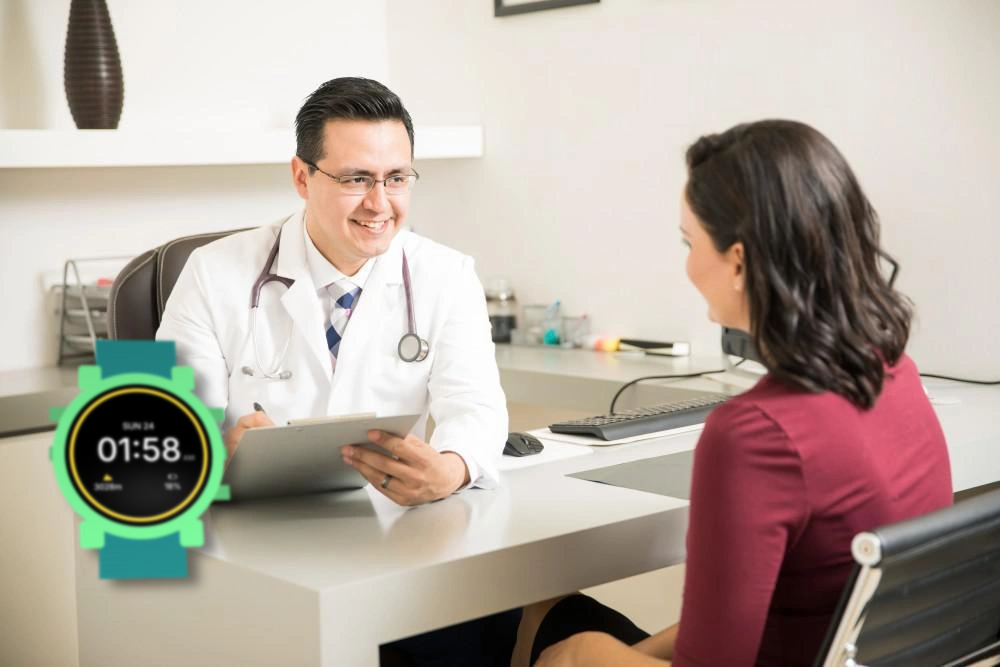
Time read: 1:58
